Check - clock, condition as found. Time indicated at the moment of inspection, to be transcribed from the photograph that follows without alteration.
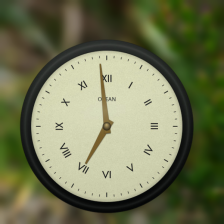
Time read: 6:59
